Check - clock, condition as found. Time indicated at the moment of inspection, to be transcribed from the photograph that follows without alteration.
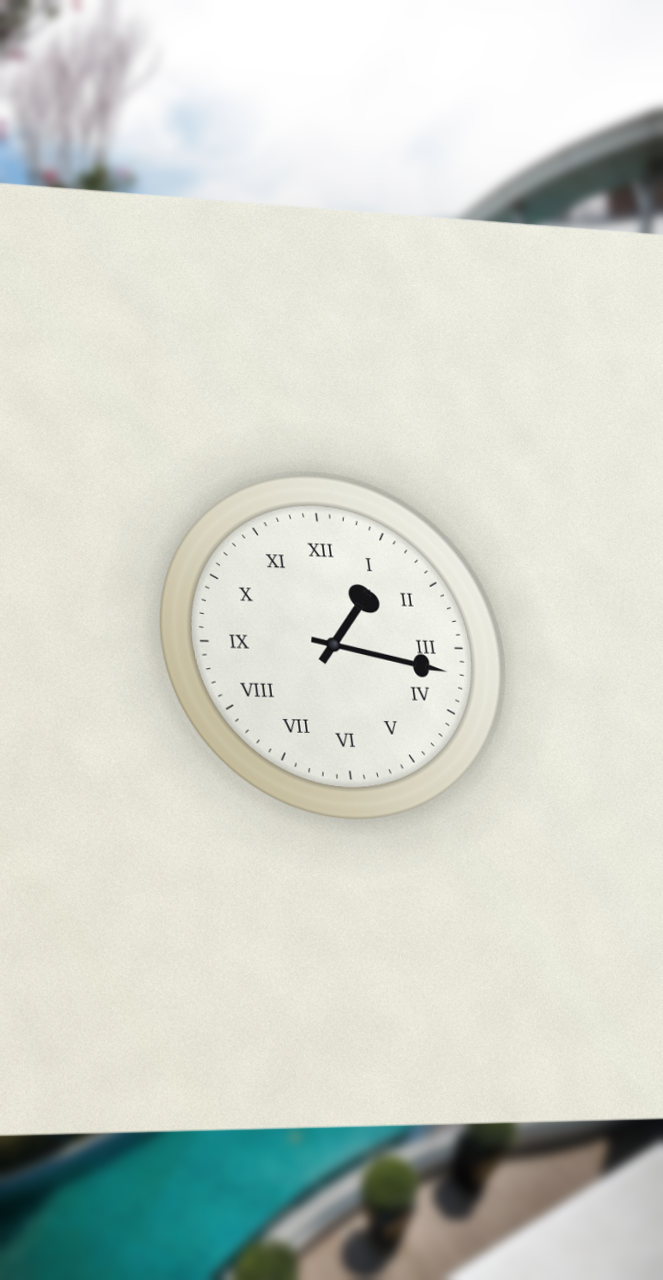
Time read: 1:17
